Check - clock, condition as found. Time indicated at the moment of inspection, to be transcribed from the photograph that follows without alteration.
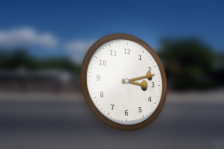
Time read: 3:12
